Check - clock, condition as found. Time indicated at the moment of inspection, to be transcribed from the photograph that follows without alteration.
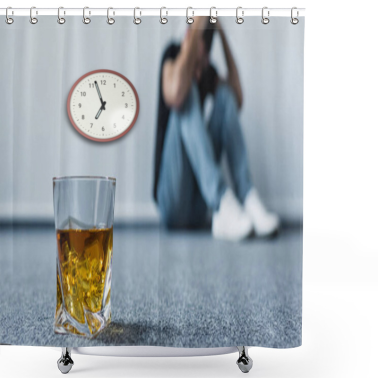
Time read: 6:57
